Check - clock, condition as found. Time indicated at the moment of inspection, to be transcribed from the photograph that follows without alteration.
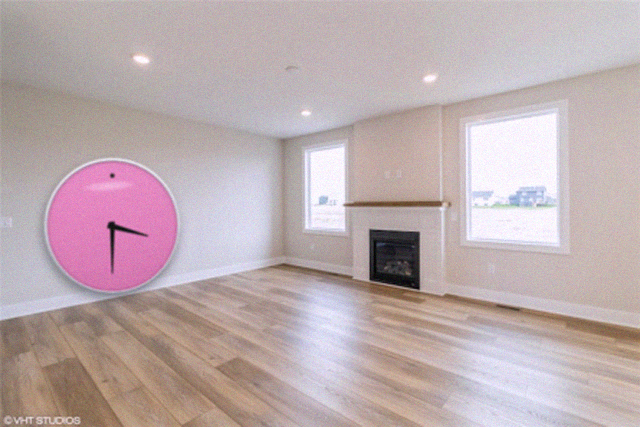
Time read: 3:30
